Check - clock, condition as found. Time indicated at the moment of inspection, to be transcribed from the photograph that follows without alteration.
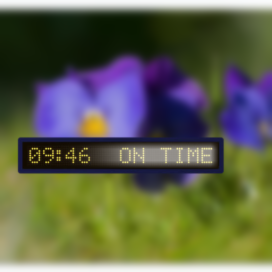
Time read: 9:46
